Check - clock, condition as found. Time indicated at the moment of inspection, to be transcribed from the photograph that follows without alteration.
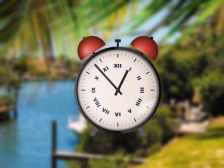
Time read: 12:53
